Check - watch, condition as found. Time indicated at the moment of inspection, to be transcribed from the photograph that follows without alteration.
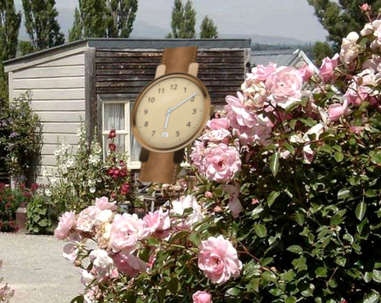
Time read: 6:09
